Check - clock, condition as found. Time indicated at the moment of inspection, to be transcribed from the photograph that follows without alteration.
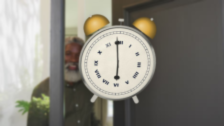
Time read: 5:59
